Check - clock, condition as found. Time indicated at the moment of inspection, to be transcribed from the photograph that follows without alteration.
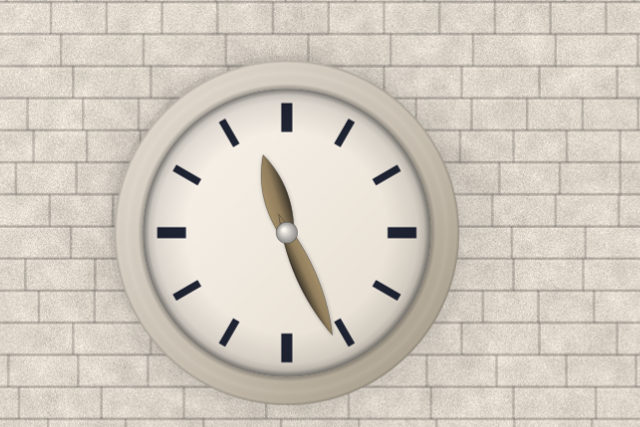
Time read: 11:26
